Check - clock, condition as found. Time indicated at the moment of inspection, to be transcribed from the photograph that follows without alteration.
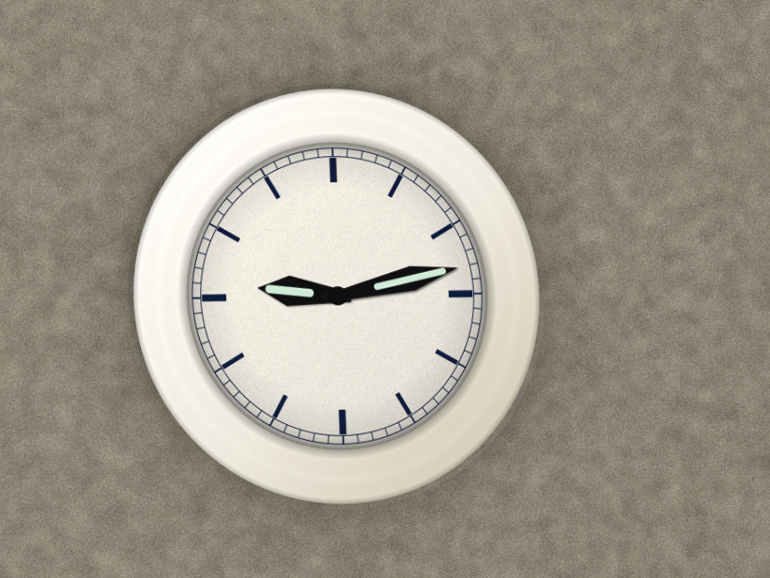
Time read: 9:13
